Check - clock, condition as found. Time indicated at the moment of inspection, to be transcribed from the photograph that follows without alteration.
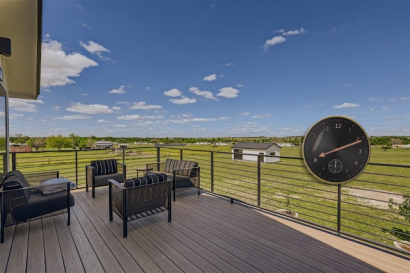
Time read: 8:11
